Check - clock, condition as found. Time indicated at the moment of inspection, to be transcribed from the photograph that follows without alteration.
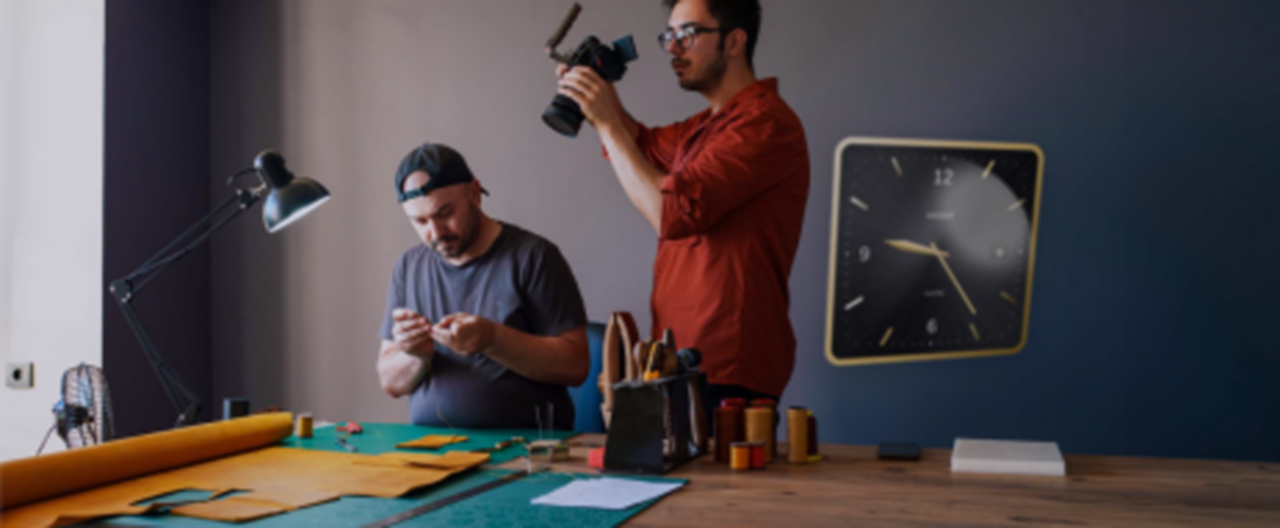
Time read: 9:24
